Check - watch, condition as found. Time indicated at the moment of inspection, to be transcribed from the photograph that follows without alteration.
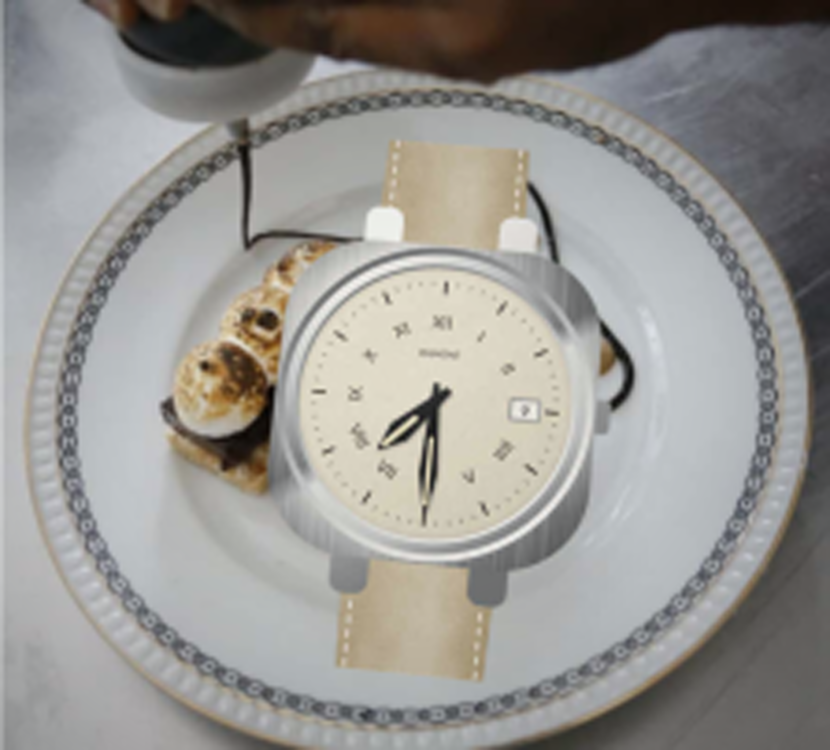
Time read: 7:30
